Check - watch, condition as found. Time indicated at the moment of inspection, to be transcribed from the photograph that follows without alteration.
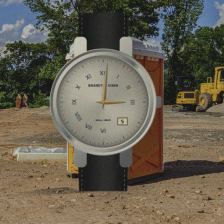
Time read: 3:01
